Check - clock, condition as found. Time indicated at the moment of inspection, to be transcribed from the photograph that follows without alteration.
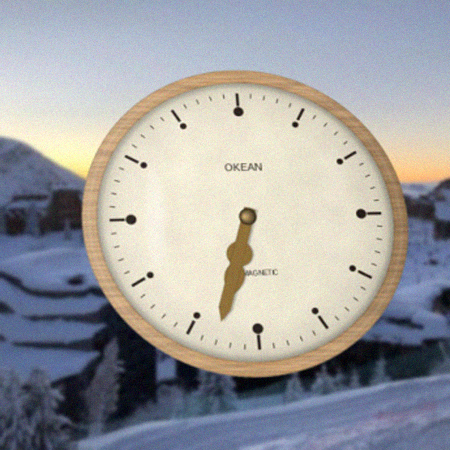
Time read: 6:33
